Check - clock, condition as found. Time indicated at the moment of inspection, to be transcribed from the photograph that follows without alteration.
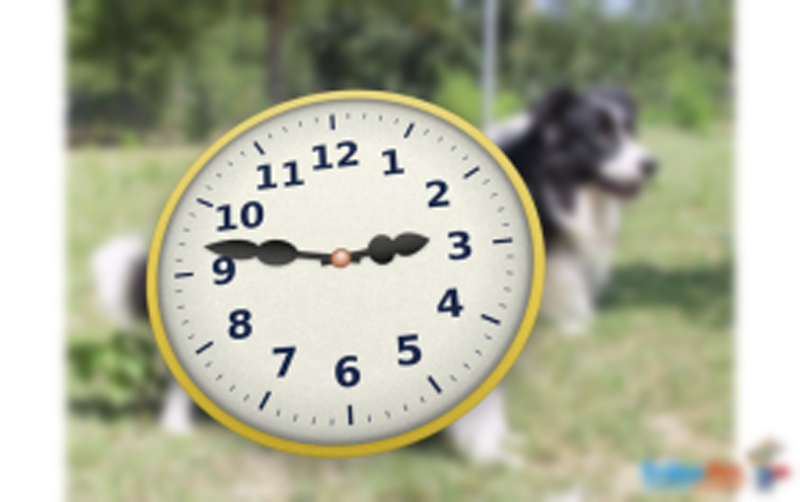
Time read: 2:47
